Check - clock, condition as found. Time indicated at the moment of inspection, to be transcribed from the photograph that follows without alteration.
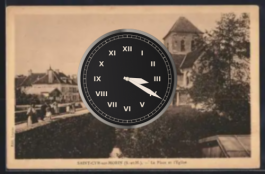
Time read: 3:20
